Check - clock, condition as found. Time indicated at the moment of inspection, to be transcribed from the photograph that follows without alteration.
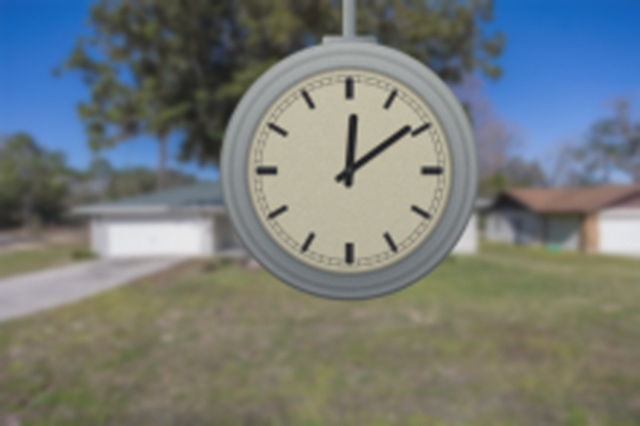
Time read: 12:09
